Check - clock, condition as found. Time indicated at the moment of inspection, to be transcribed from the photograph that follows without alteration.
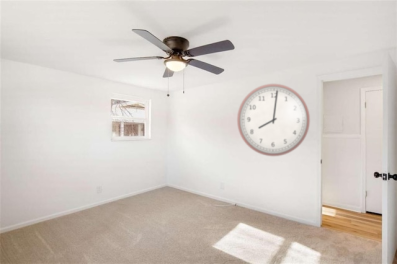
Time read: 8:01
